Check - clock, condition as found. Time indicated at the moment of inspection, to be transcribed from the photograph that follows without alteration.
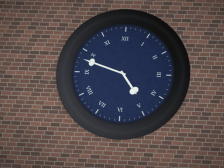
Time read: 4:48
